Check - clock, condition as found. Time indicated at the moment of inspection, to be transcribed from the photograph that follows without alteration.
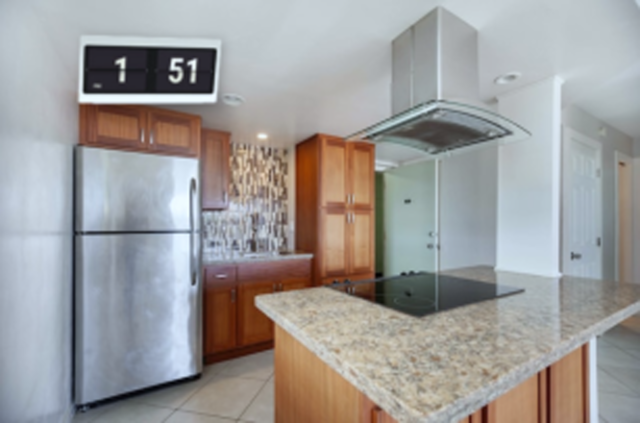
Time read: 1:51
